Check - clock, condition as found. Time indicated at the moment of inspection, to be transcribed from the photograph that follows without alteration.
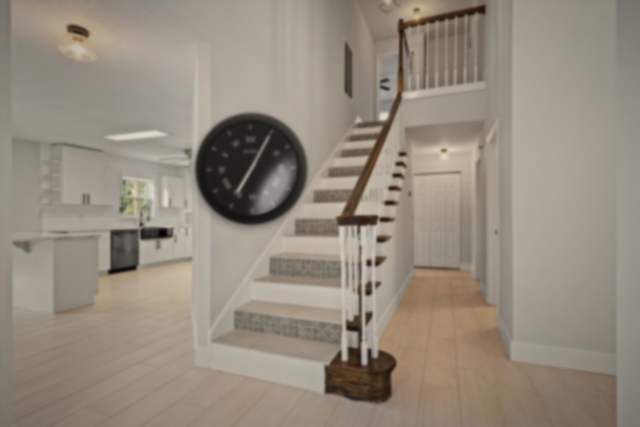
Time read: 7:05
